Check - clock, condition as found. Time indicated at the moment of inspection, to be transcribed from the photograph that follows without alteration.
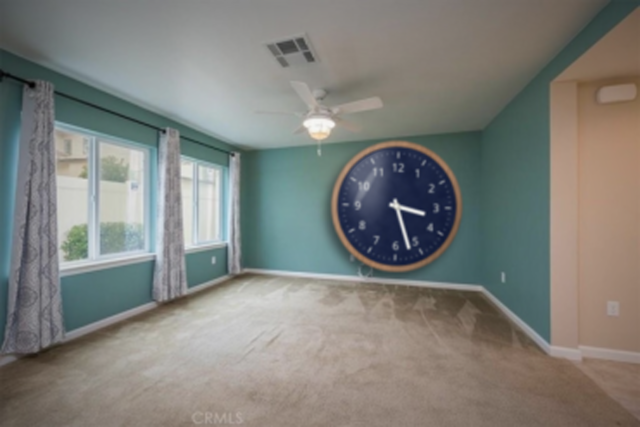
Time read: 3:27
